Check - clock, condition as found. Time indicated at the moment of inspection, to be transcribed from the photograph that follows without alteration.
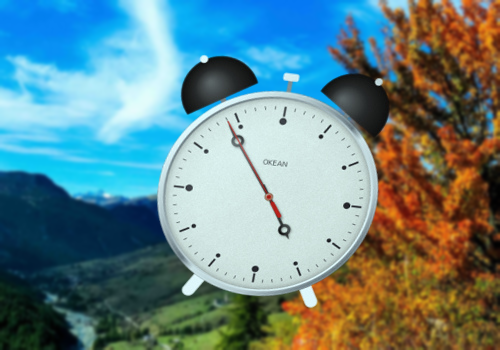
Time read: 4:53:54
